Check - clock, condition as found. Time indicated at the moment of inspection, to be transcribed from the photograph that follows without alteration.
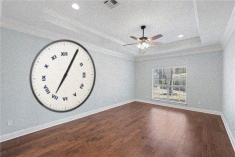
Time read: 7:05
